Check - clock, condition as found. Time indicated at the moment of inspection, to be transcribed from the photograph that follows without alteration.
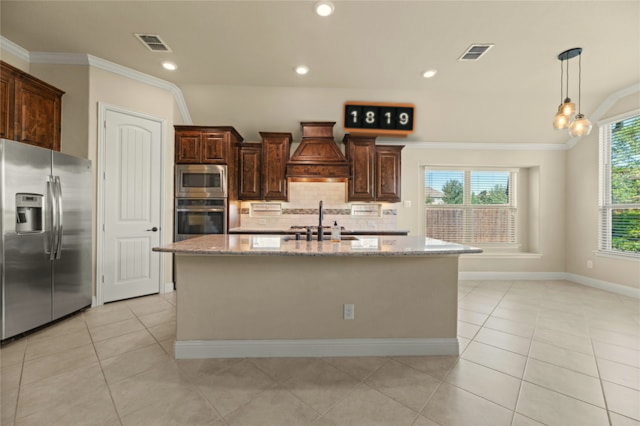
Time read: 18:19
